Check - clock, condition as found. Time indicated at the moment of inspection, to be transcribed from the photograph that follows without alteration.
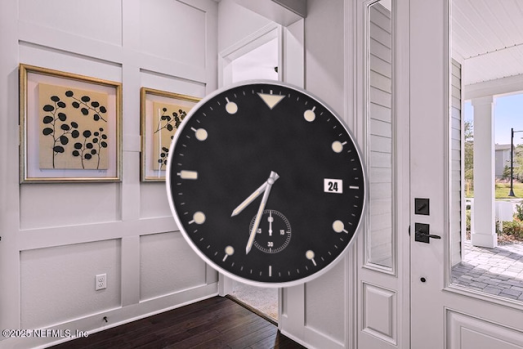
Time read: 7:33
